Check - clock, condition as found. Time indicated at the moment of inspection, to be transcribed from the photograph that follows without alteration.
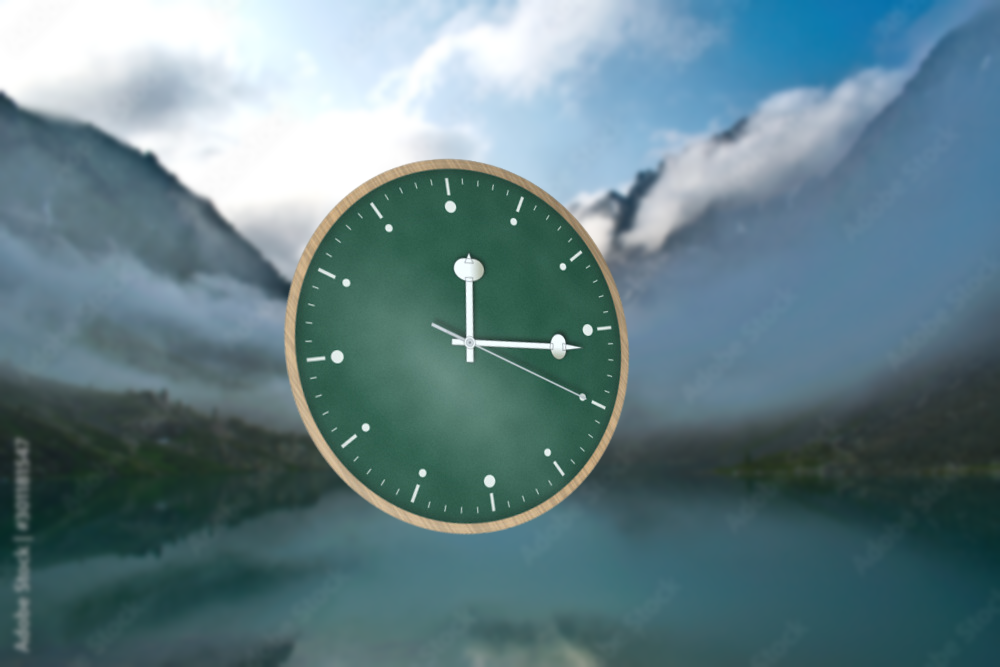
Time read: 12:16:20
